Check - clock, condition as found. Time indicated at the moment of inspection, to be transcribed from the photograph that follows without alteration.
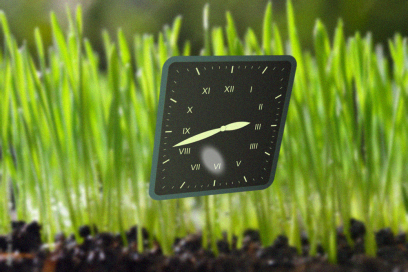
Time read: 2:42
